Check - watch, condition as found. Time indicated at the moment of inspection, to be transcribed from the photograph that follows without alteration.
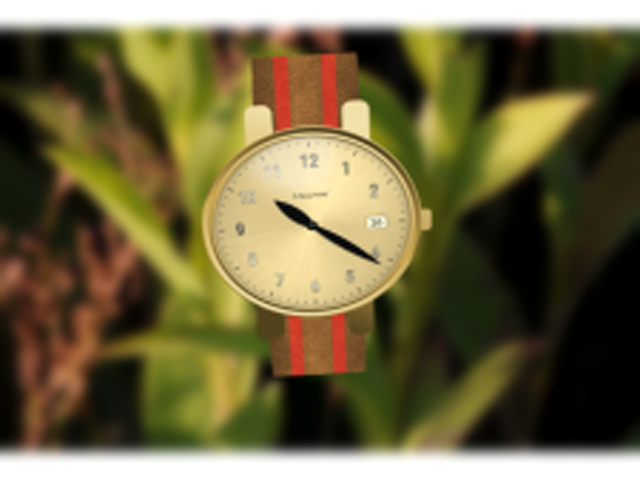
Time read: 10:21
